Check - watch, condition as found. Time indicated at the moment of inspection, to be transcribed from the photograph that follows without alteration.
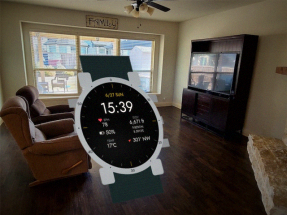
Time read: 15:39
